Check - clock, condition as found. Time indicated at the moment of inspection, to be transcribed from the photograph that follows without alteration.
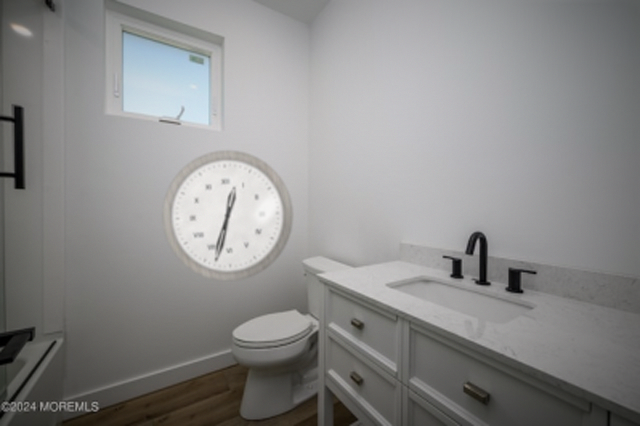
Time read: 12:33
